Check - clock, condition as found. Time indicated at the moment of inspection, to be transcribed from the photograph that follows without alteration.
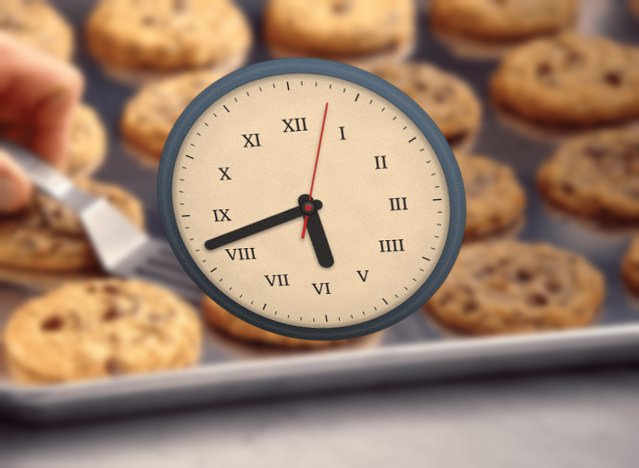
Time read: 5:42:03
